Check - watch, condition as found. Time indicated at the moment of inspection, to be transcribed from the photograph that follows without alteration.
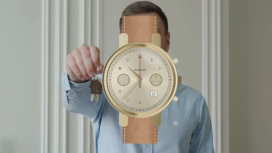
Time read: 10:37
